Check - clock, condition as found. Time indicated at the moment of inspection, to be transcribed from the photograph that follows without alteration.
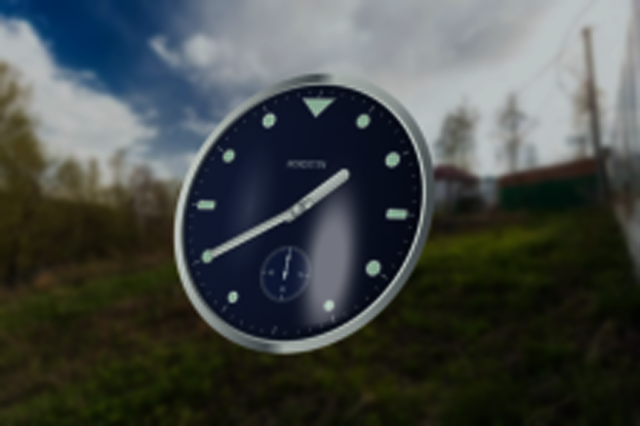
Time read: 1:40
